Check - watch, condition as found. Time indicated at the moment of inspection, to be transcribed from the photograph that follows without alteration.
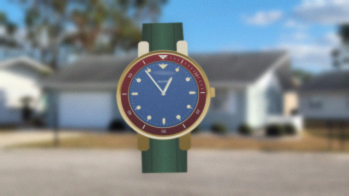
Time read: 12:54
